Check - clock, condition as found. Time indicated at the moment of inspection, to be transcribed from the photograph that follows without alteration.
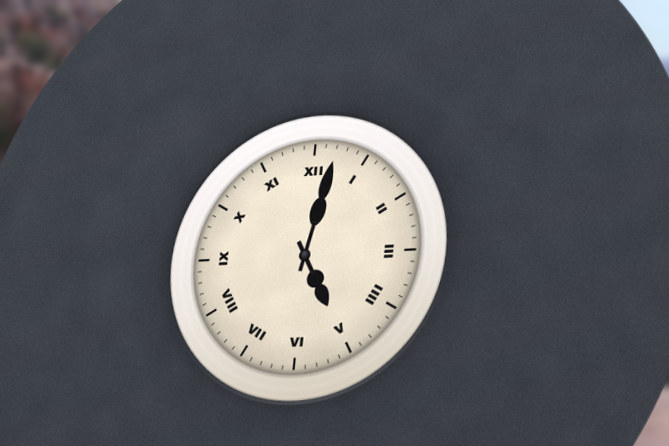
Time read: 5:02
